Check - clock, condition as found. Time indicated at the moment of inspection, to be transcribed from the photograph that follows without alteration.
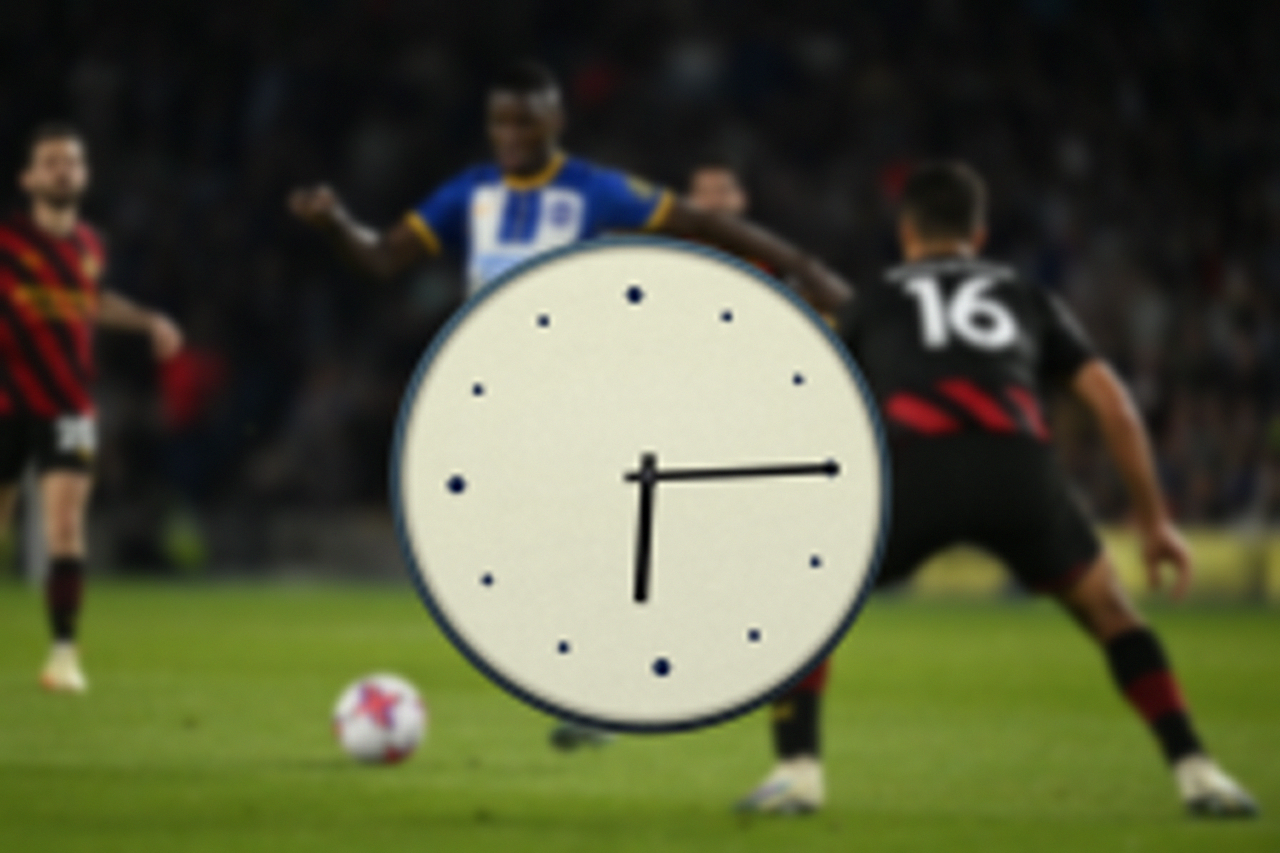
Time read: 6:15
